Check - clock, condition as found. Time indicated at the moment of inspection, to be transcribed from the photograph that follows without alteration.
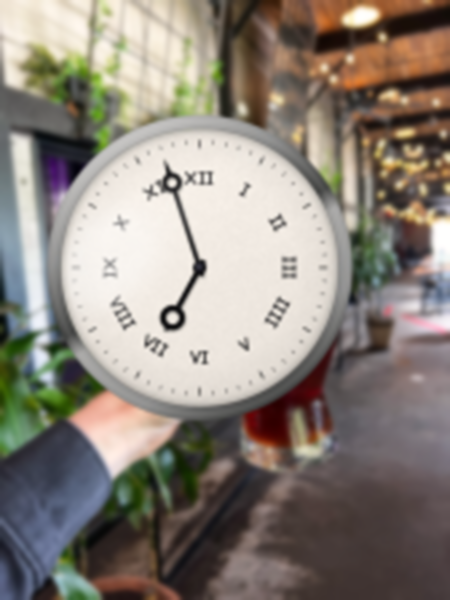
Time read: 6:57
